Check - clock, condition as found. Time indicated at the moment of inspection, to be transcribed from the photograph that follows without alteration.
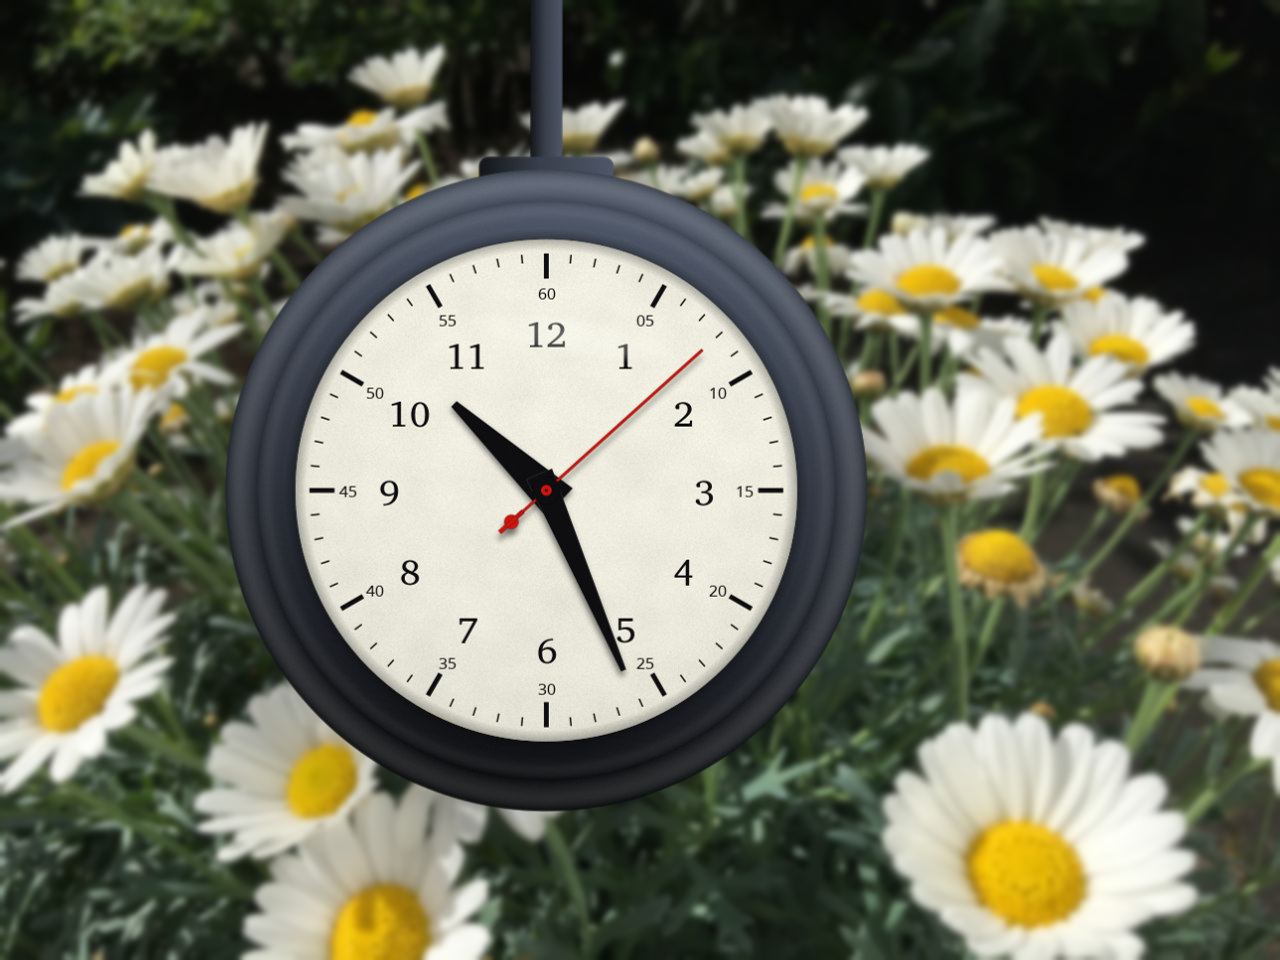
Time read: 10:26:08
